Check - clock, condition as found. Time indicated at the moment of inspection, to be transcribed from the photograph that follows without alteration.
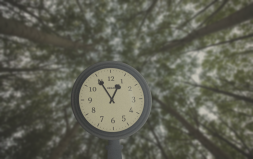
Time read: 12:55
